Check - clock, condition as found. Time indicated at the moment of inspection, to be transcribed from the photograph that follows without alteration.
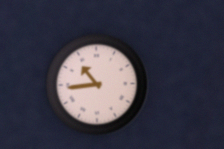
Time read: 10:44
